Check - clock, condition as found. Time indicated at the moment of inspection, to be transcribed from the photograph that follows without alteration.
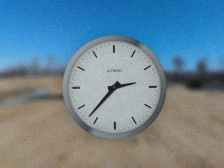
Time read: 2:37
